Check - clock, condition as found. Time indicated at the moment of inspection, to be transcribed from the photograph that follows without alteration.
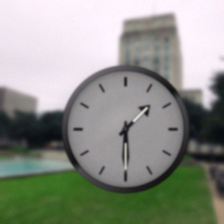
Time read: 1:30
